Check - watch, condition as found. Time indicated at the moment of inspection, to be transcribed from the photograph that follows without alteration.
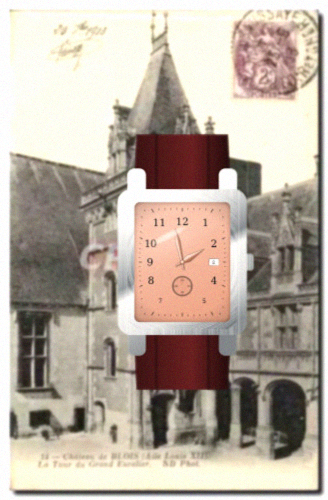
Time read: 1:58
